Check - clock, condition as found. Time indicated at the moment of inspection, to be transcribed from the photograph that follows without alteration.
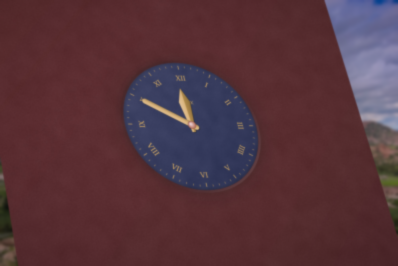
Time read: 11:50
